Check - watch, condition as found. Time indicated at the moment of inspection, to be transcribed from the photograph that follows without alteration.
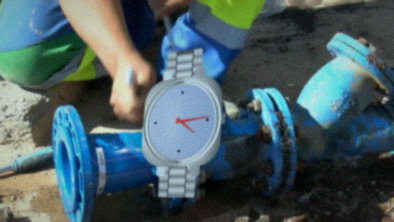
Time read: 4:14
